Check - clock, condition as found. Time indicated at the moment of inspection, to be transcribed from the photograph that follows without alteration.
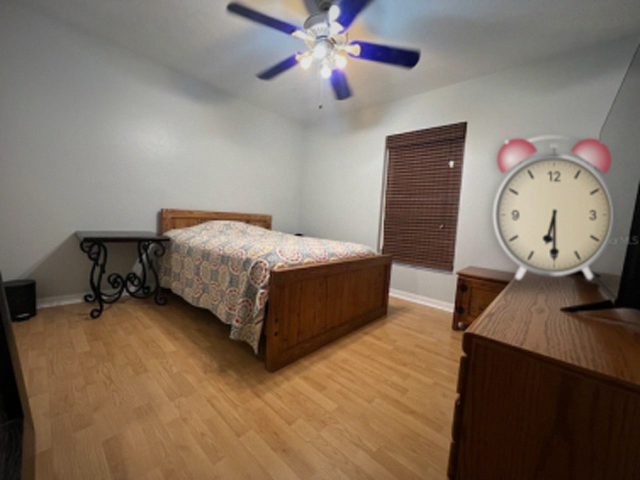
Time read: 6:30
